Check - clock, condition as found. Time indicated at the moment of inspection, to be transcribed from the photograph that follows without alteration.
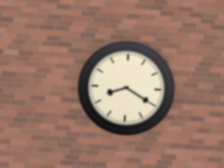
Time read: 8:20
